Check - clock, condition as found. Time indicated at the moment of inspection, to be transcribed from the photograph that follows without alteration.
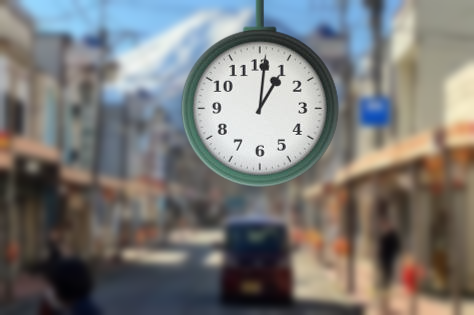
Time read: 1:01
